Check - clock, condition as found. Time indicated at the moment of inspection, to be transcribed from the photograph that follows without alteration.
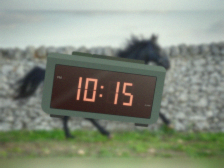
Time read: 10:15
